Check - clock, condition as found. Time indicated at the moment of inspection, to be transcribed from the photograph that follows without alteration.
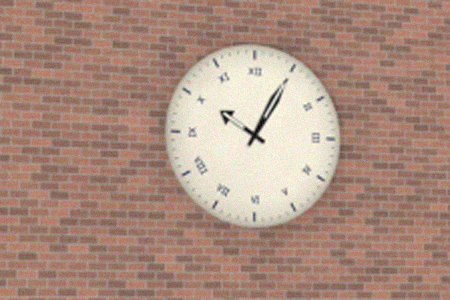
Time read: 10:05
